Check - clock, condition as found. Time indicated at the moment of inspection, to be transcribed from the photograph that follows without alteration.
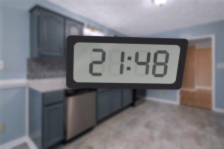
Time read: 21:48
